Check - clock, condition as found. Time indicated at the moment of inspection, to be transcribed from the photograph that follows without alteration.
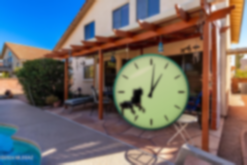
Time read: 1:01
